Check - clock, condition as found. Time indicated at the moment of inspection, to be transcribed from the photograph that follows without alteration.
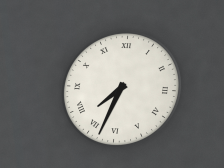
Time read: 7:33
